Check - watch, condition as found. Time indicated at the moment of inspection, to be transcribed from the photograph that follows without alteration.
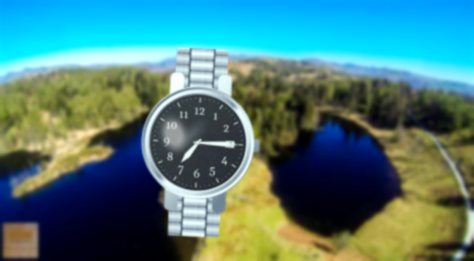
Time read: 7:15
